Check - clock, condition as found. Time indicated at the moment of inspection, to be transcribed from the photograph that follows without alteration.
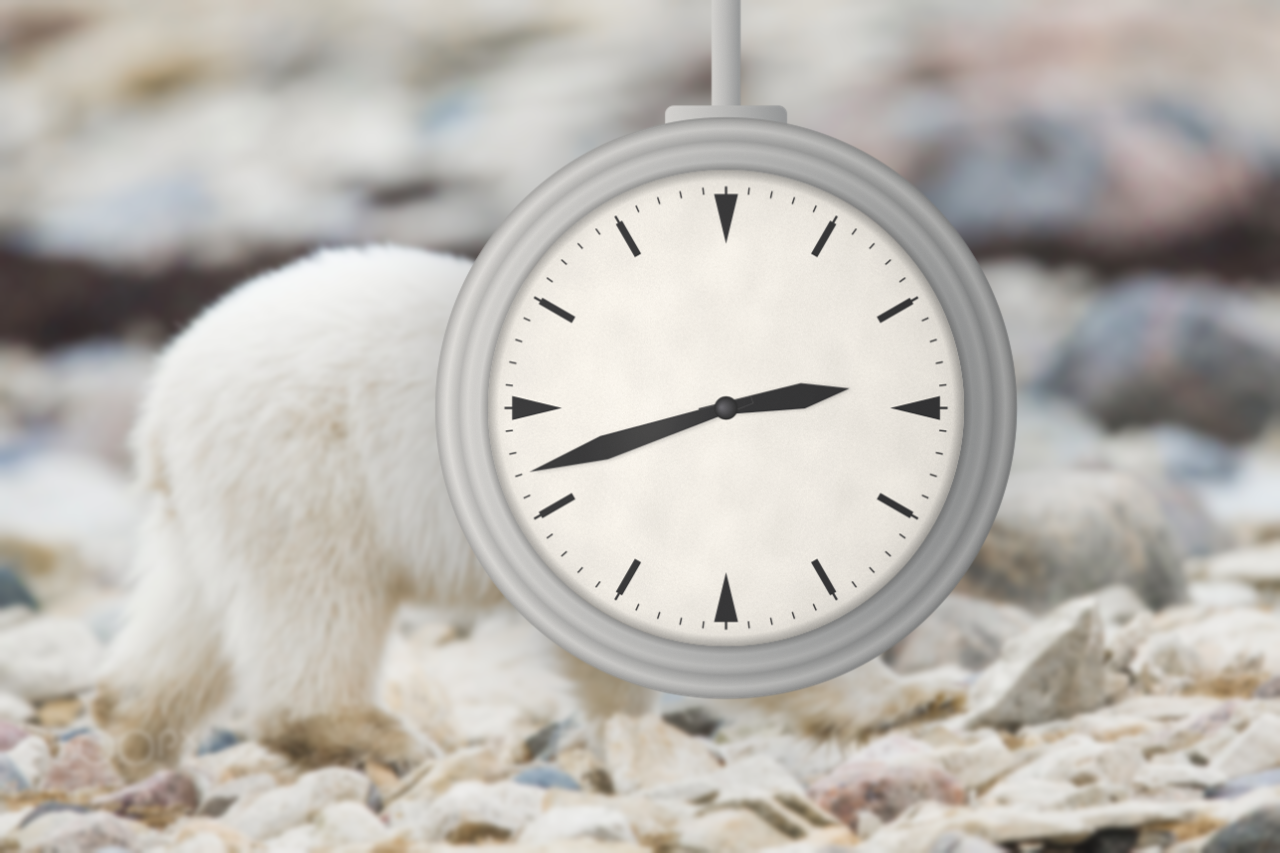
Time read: 2:42
